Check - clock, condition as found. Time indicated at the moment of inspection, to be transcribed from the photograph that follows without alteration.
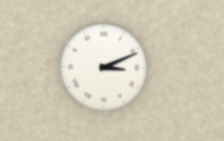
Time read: 3:11
